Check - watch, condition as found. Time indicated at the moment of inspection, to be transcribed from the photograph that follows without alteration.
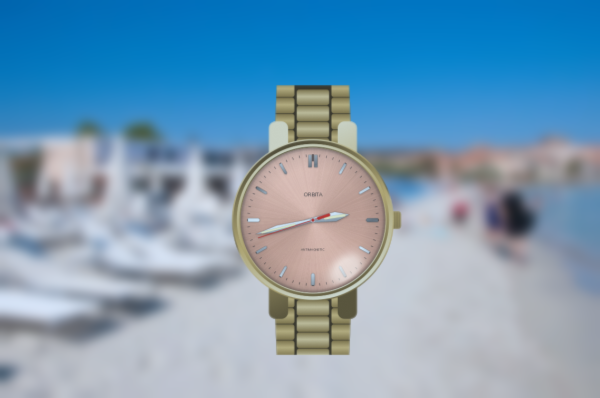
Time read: 2:42:42
